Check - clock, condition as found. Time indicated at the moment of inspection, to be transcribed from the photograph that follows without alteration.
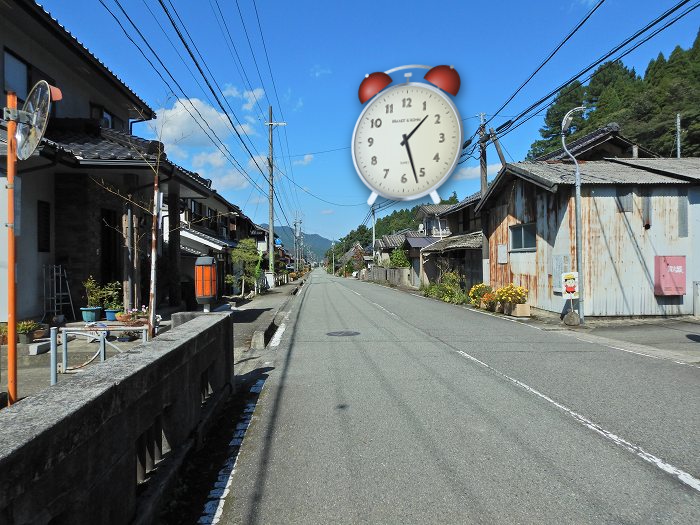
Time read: 1:27
